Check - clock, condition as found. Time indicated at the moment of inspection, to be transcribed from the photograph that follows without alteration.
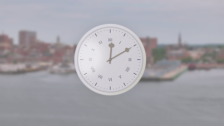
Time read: 12:10
